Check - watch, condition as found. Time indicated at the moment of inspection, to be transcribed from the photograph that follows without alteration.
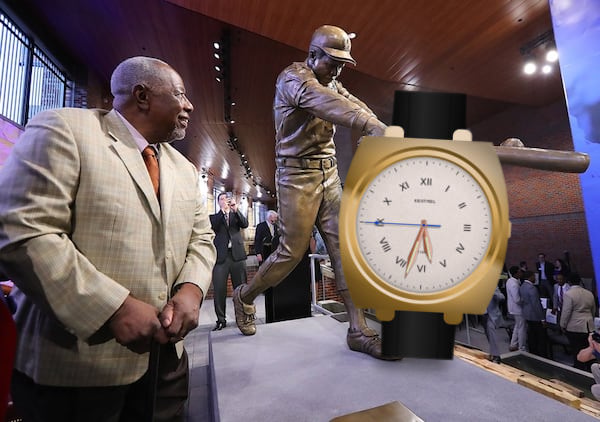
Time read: 5:32:45
